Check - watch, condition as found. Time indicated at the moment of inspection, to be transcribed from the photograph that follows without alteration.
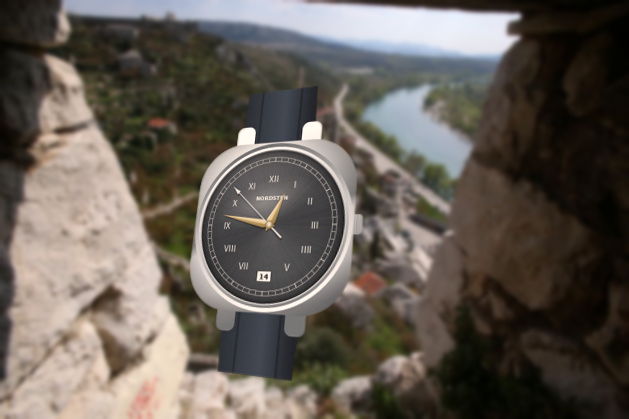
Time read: 12:46:52
